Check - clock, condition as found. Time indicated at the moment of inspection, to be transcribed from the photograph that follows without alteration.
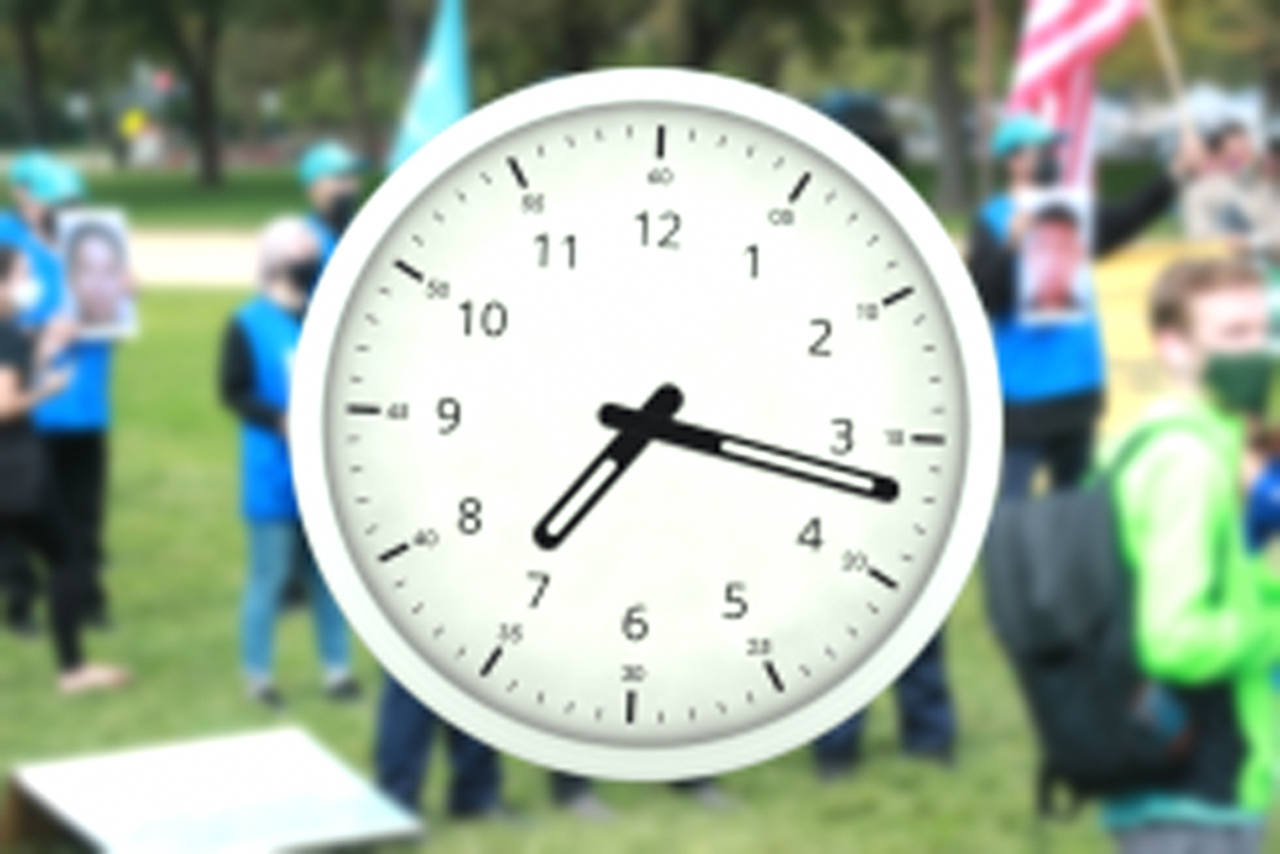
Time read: 7:17
